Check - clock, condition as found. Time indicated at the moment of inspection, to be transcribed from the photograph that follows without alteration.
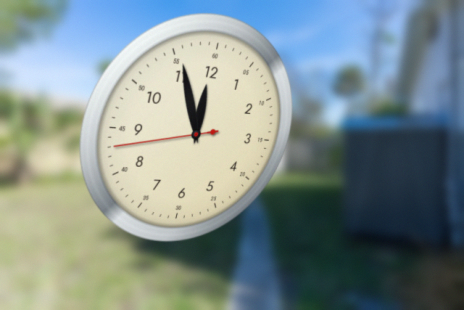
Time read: 11:55:43
